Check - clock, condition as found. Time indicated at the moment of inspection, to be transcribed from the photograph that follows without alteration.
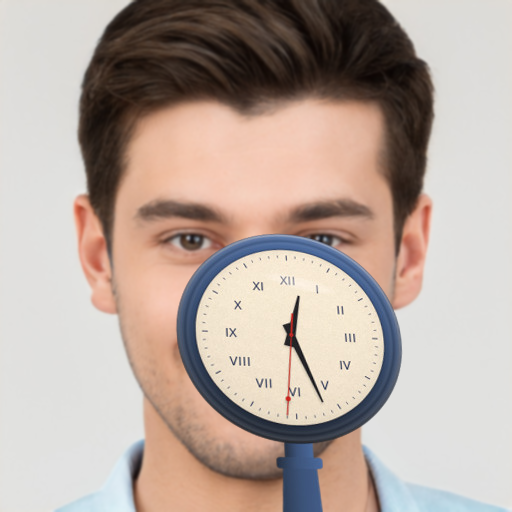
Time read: 12:26:31
